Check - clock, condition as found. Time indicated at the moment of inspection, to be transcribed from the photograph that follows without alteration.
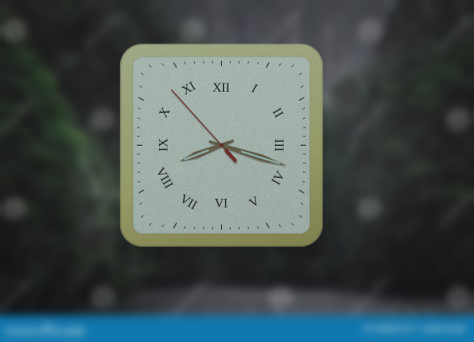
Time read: 8:17:53
